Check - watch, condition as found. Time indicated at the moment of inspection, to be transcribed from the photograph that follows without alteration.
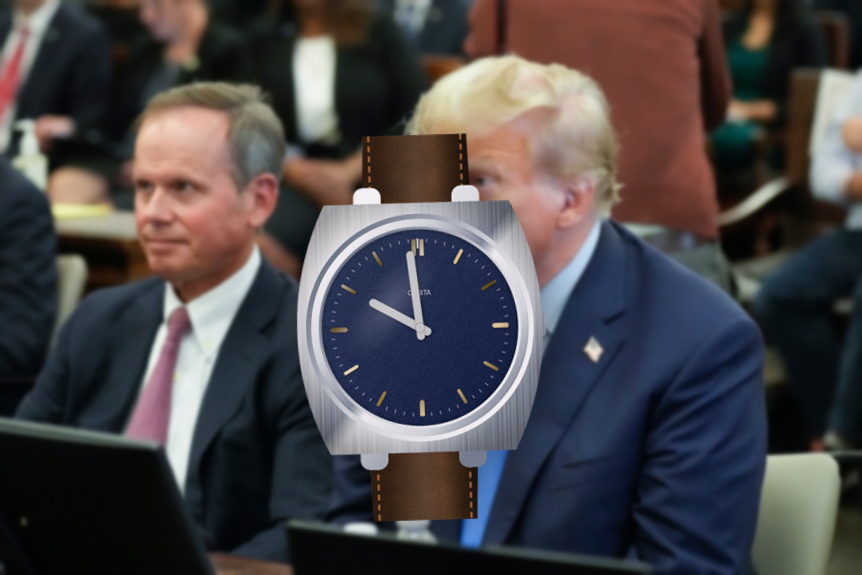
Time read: 9:59
